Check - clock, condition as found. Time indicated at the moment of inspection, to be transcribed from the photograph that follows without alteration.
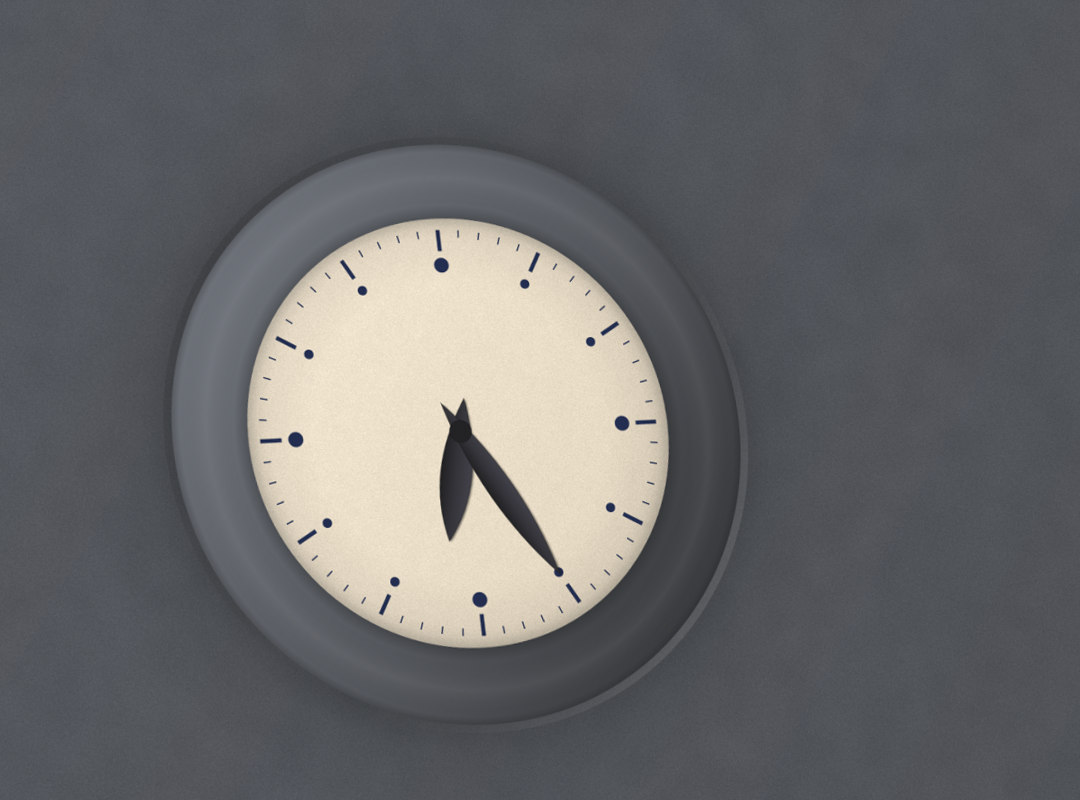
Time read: 6:25
